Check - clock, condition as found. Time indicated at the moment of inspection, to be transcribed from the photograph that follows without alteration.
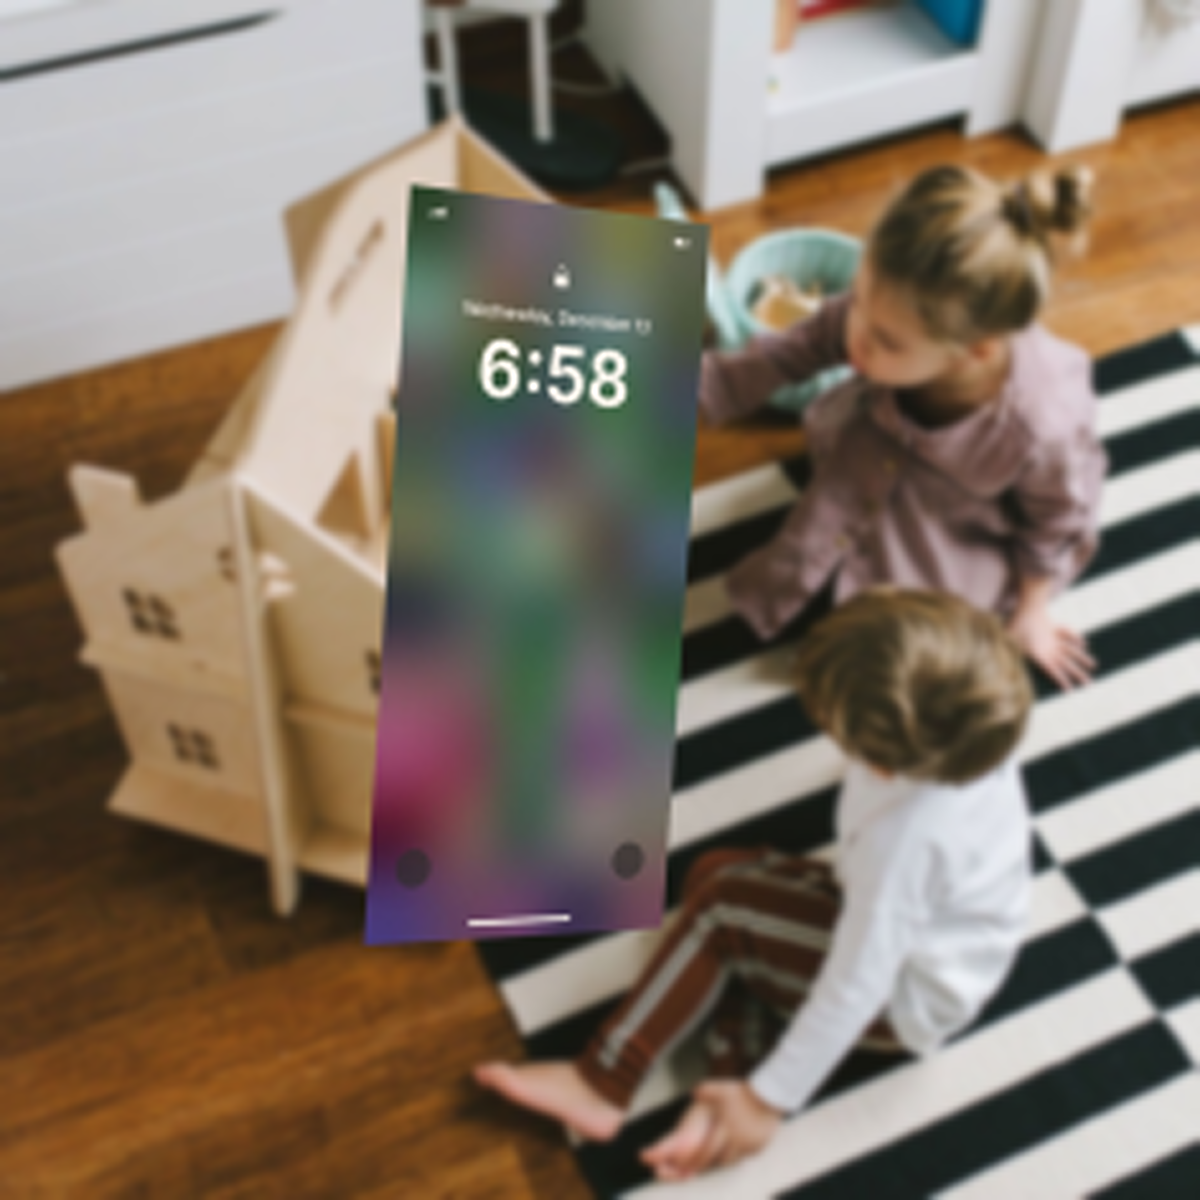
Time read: 6:58
